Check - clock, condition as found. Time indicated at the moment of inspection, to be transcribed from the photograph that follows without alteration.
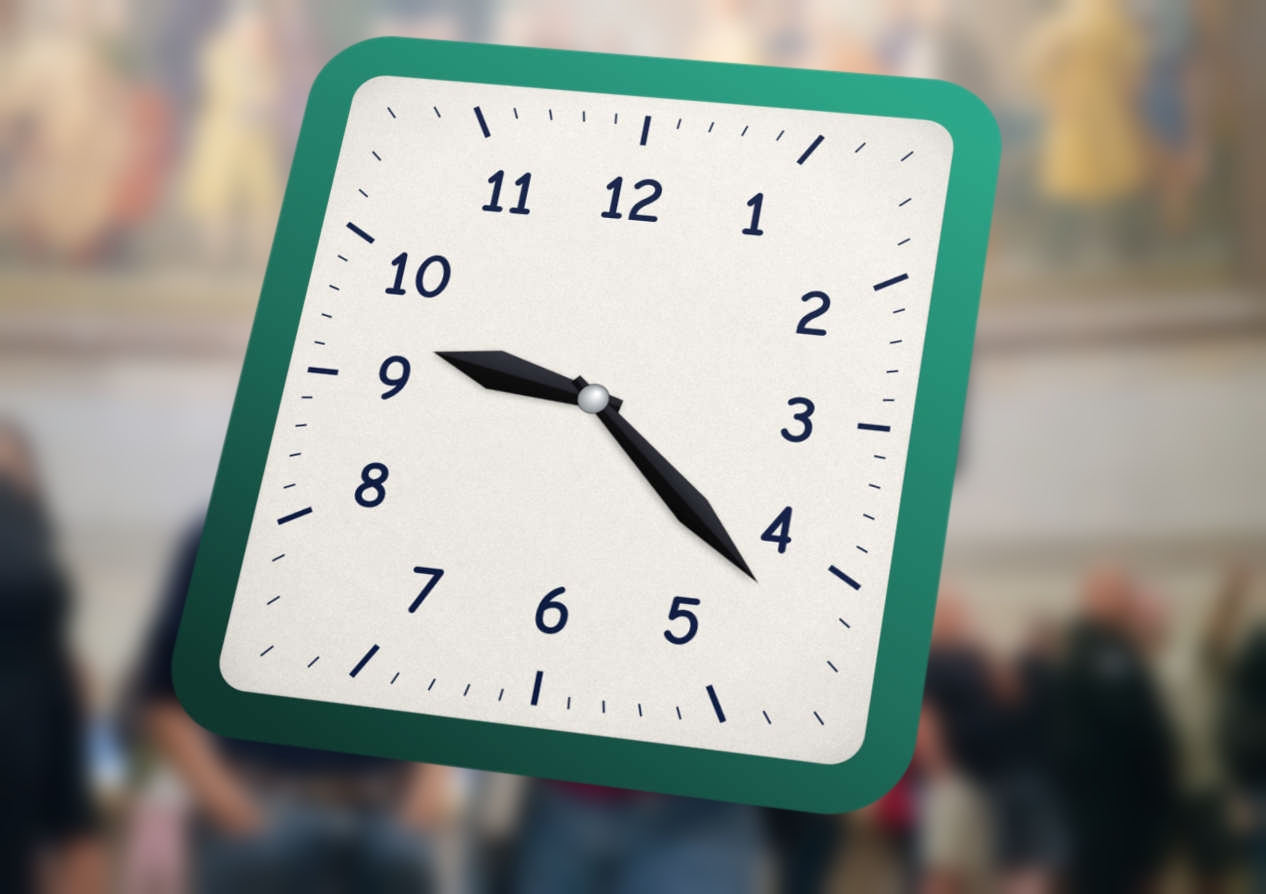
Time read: 9:22
